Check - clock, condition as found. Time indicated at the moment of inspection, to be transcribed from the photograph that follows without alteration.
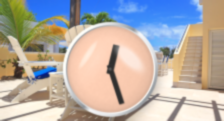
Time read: 12:27
